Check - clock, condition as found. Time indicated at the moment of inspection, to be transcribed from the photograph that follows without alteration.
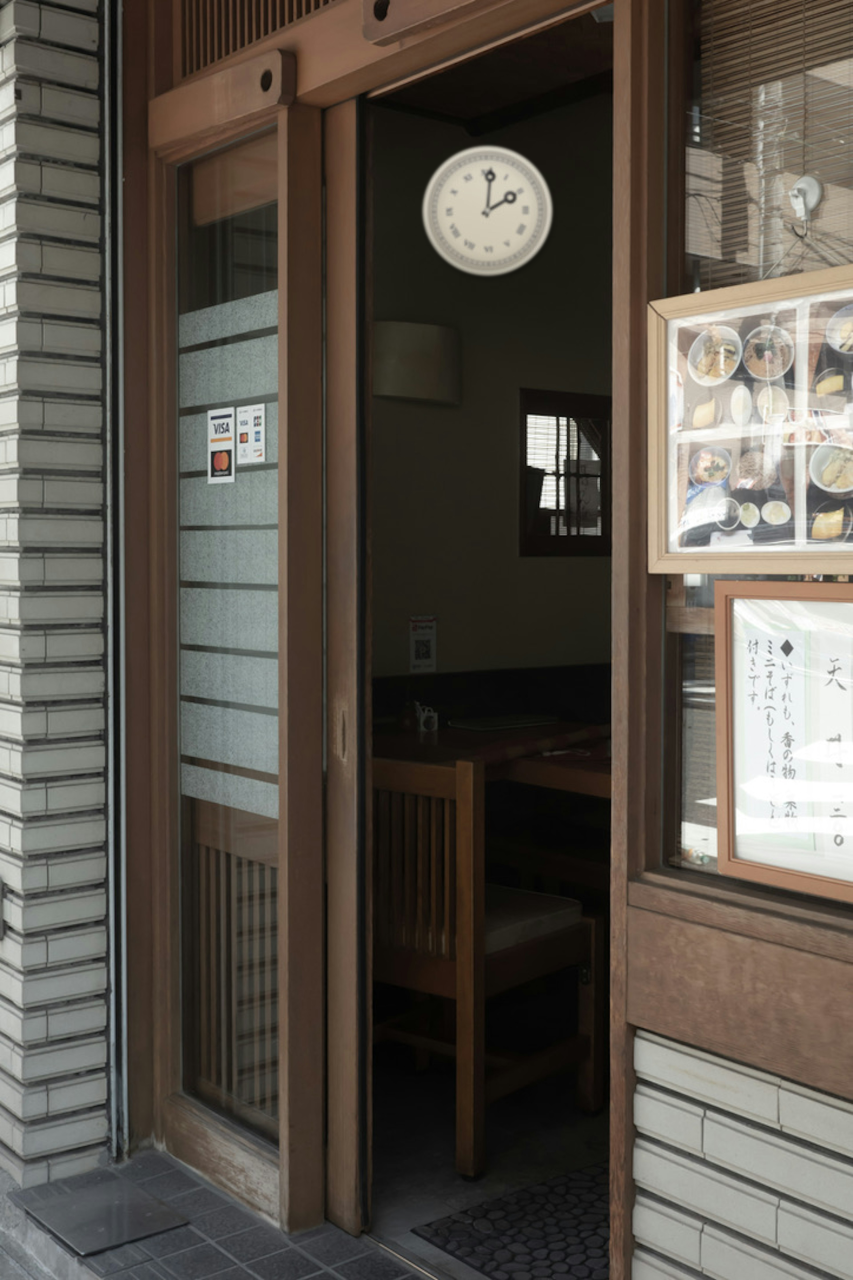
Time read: 2:01
